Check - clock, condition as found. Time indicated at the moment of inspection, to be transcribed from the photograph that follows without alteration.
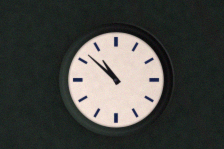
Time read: 10:52
